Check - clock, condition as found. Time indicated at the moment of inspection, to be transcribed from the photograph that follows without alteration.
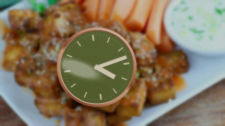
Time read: 4:13
